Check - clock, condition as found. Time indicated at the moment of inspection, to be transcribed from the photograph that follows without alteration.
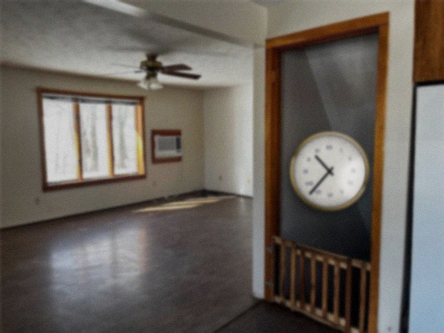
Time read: 10:37
